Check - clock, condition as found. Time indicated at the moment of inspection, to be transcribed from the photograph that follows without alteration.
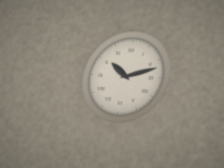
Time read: 10:12
